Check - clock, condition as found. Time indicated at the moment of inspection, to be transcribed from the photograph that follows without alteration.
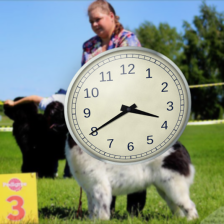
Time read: 3:40
